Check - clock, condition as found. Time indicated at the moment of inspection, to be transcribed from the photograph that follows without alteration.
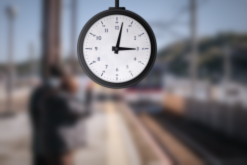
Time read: 3:02
